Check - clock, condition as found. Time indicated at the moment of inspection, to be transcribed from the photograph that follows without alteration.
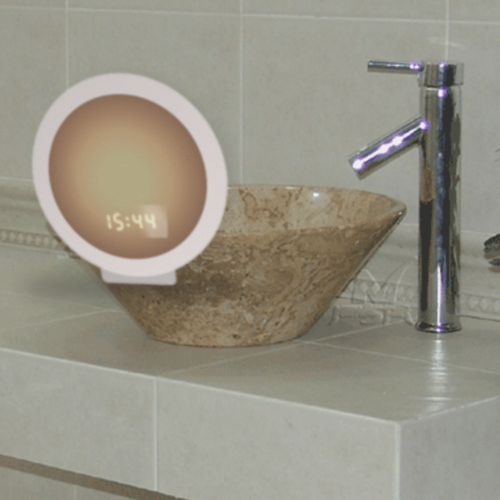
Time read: 15:44
